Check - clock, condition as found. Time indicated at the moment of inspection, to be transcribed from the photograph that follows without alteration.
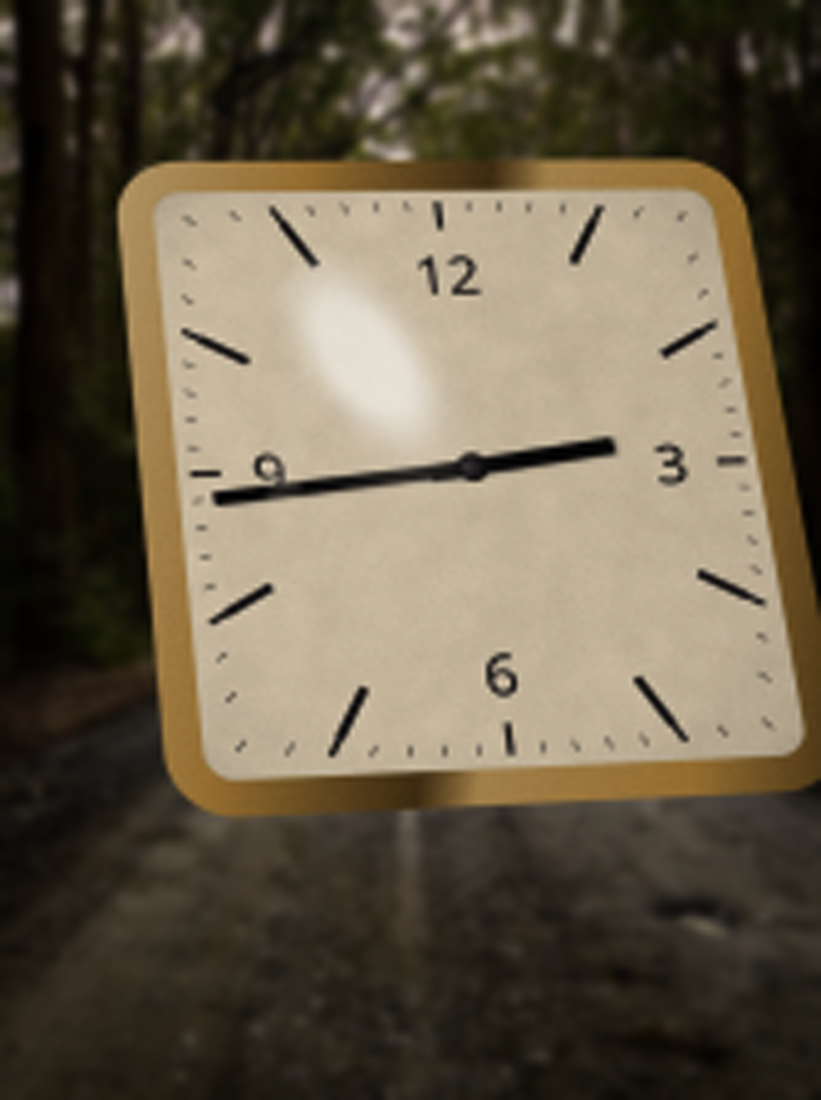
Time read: 2:44
